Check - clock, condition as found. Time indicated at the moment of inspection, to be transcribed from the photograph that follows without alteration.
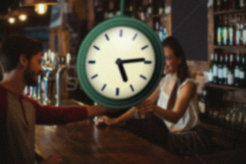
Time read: 5:14
